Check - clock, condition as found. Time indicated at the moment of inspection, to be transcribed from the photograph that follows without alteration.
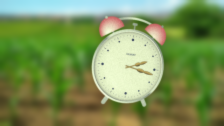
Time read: 2:17
